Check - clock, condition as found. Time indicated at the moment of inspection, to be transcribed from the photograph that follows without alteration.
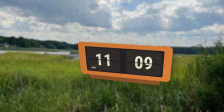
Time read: 11:09
